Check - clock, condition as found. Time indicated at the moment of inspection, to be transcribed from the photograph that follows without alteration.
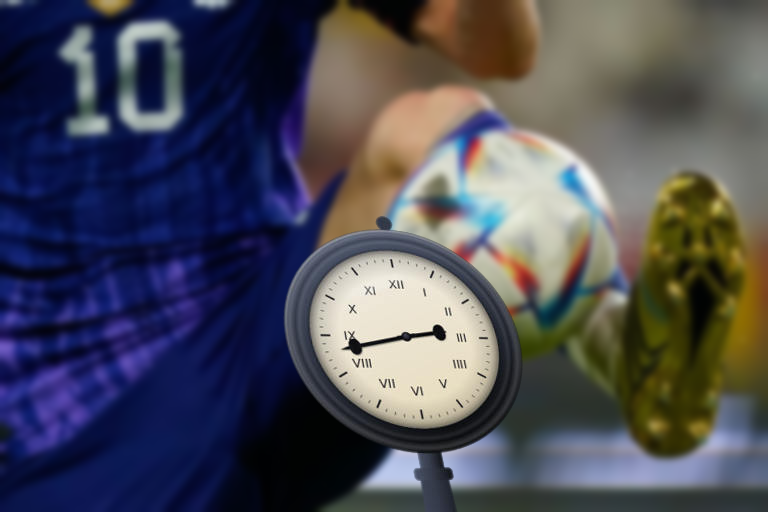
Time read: 2:43
